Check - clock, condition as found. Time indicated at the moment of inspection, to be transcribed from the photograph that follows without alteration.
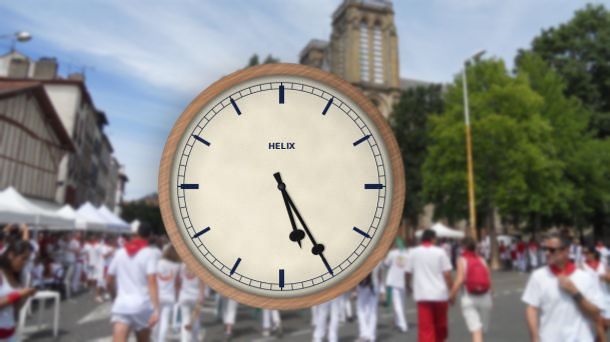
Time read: 5:25
